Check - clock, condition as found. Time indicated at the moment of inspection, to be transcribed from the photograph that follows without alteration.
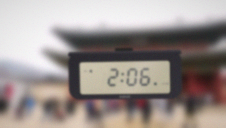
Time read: 2:06
